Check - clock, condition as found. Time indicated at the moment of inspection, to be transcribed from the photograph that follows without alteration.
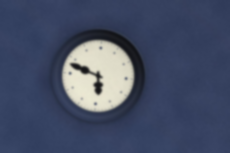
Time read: 5:48
